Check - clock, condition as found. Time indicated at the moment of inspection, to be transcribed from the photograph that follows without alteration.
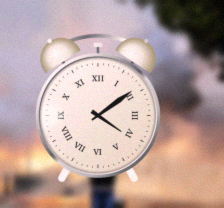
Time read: 4:09
